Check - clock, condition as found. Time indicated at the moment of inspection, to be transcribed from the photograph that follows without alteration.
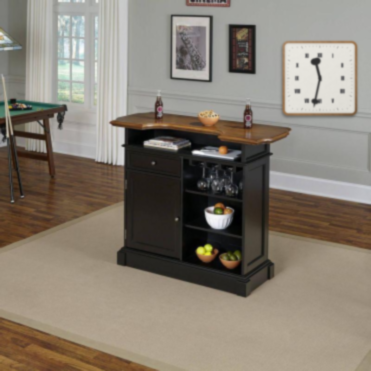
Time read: 11:32
